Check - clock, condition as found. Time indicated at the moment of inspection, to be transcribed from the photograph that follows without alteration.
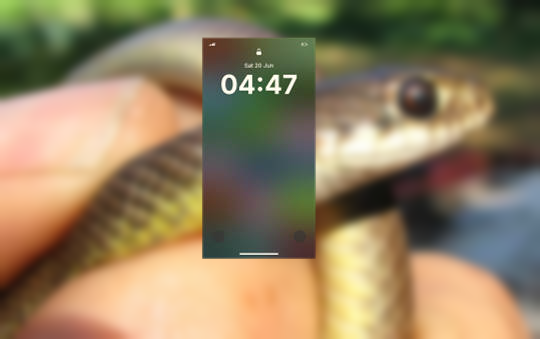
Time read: 4:47
